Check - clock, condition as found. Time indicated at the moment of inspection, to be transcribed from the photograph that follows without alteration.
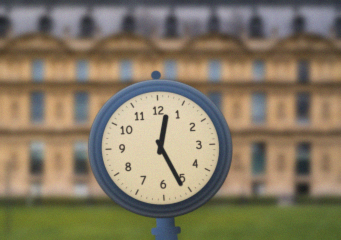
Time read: 12:26
